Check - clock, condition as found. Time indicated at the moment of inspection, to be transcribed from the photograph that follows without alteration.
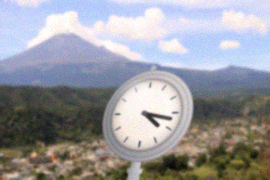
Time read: 4:17
